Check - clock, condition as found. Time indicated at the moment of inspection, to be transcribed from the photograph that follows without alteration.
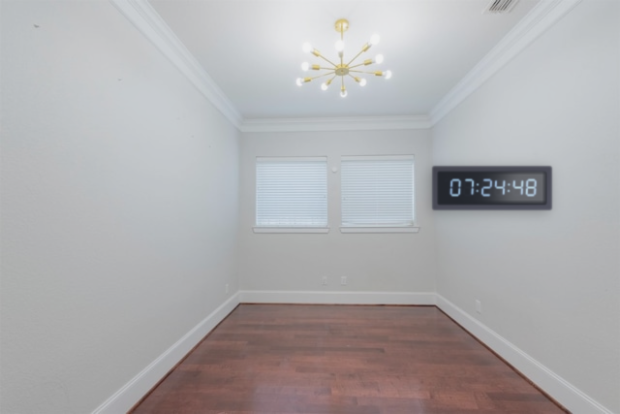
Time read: 7:24:48
